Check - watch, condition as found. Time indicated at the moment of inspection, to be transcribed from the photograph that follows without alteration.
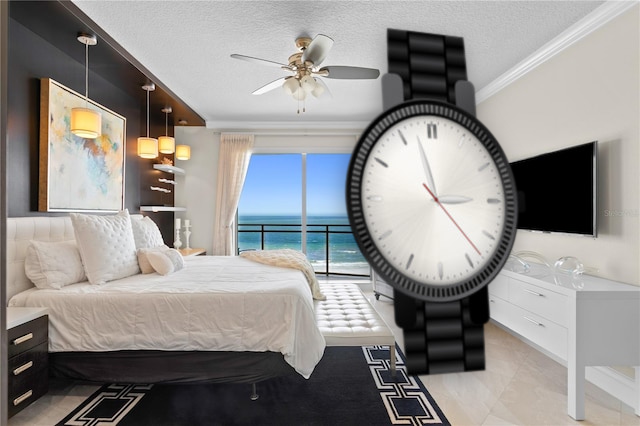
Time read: 2:57:23
